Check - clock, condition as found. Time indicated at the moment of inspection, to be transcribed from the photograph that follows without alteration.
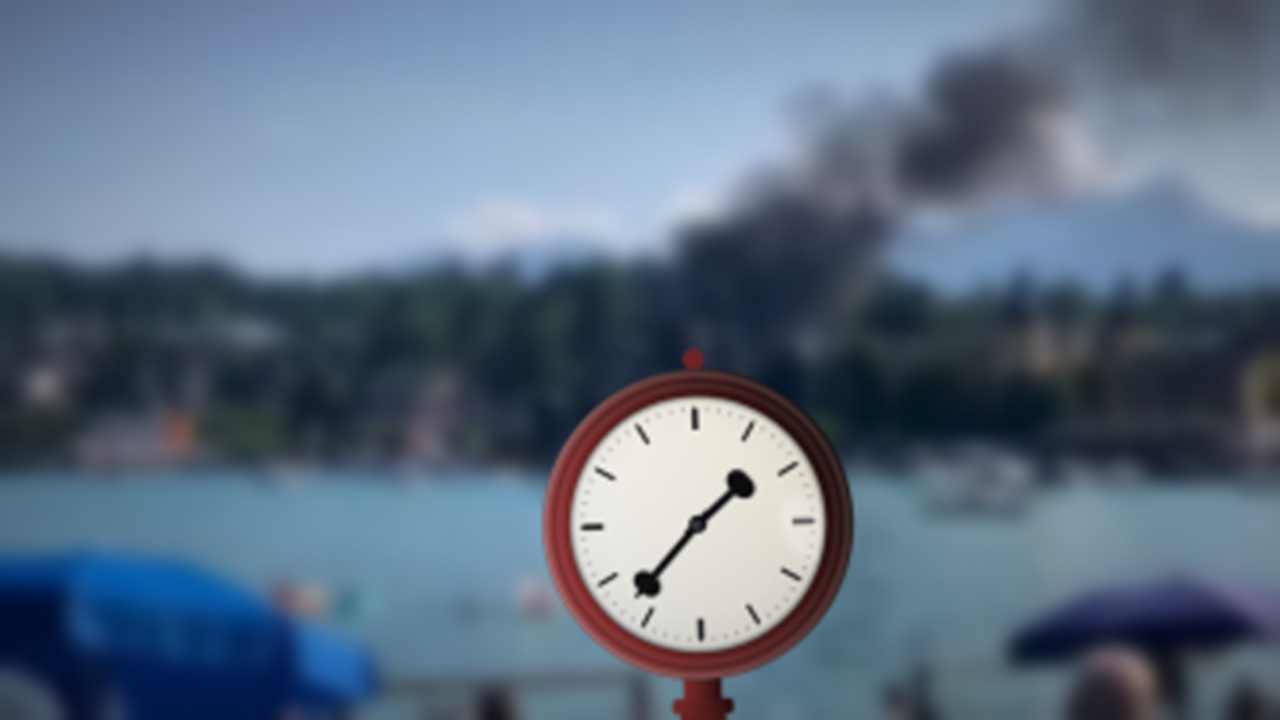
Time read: 1:37
